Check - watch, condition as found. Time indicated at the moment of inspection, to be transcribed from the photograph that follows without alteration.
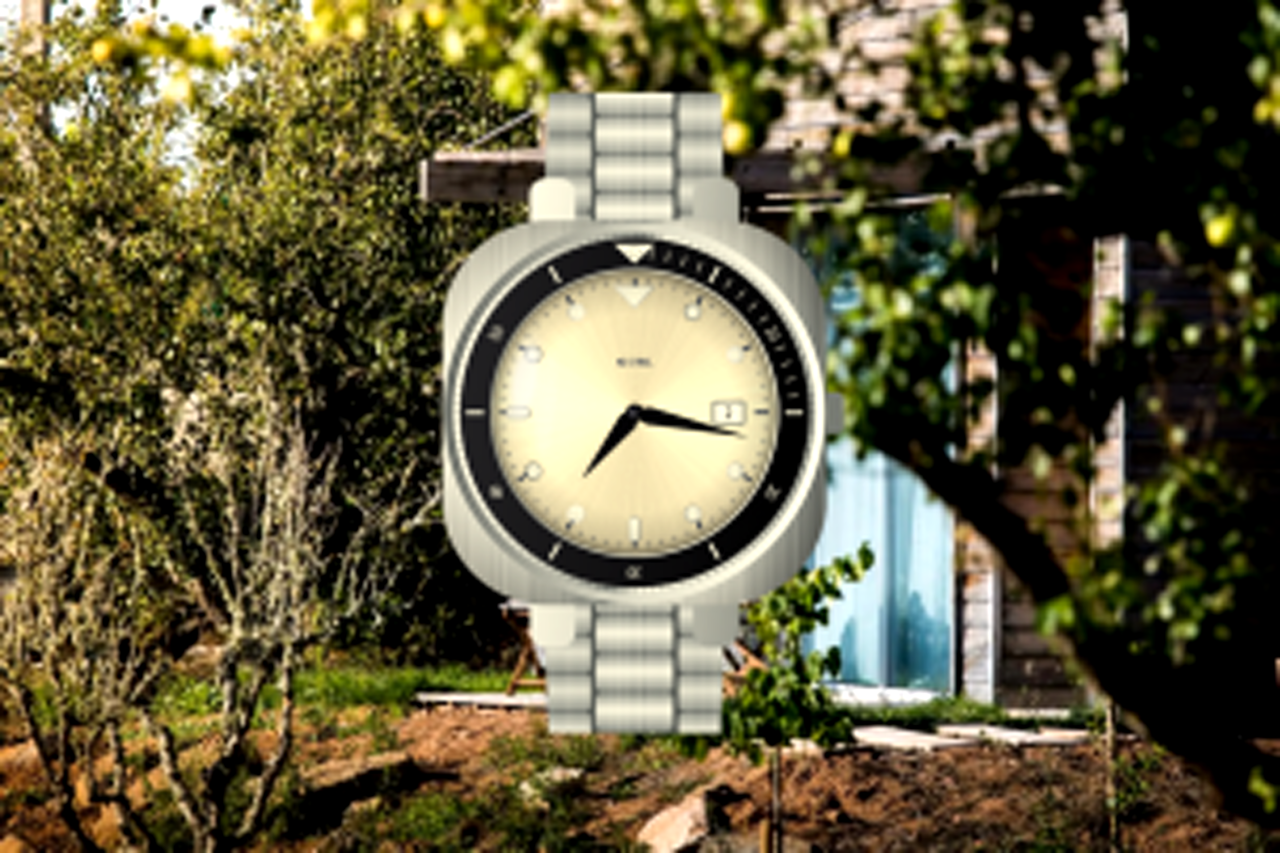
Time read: 7:17
